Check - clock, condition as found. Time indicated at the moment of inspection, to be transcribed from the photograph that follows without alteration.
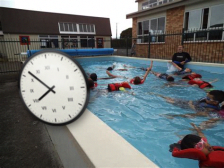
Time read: 7:52
